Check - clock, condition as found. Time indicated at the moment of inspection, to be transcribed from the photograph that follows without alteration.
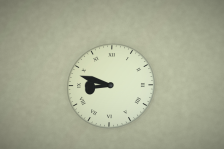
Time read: 8:48
